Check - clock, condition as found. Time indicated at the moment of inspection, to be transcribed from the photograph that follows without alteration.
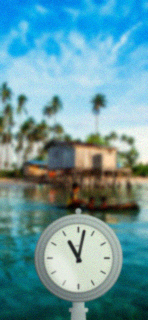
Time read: 11:02
